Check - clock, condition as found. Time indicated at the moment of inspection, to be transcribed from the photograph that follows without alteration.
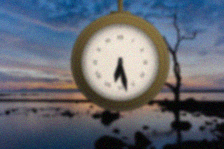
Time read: 6:28
